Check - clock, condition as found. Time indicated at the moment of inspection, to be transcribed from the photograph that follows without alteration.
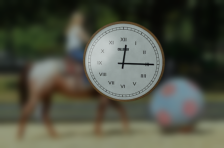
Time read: 12:15
